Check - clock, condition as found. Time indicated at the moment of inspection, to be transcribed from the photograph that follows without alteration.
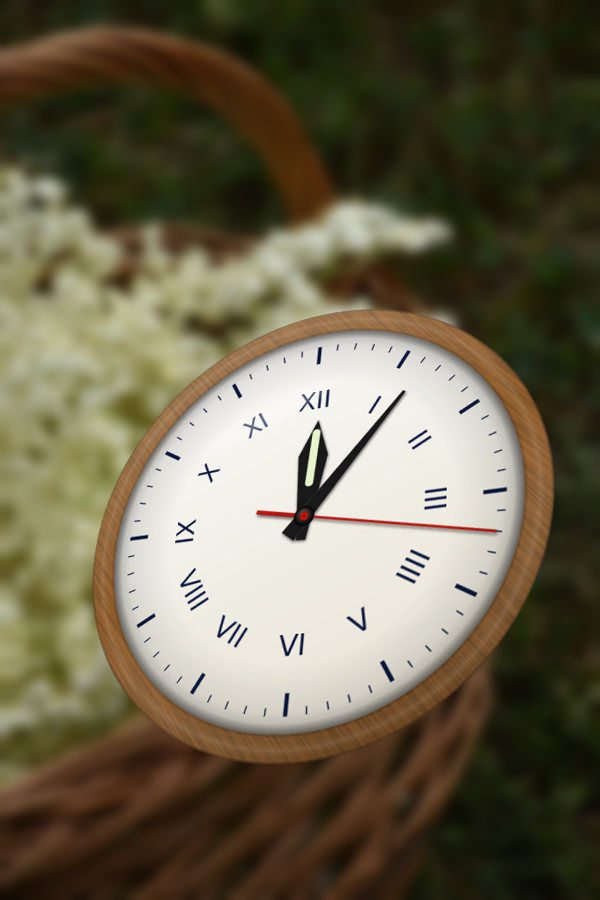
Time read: 12:06:17
